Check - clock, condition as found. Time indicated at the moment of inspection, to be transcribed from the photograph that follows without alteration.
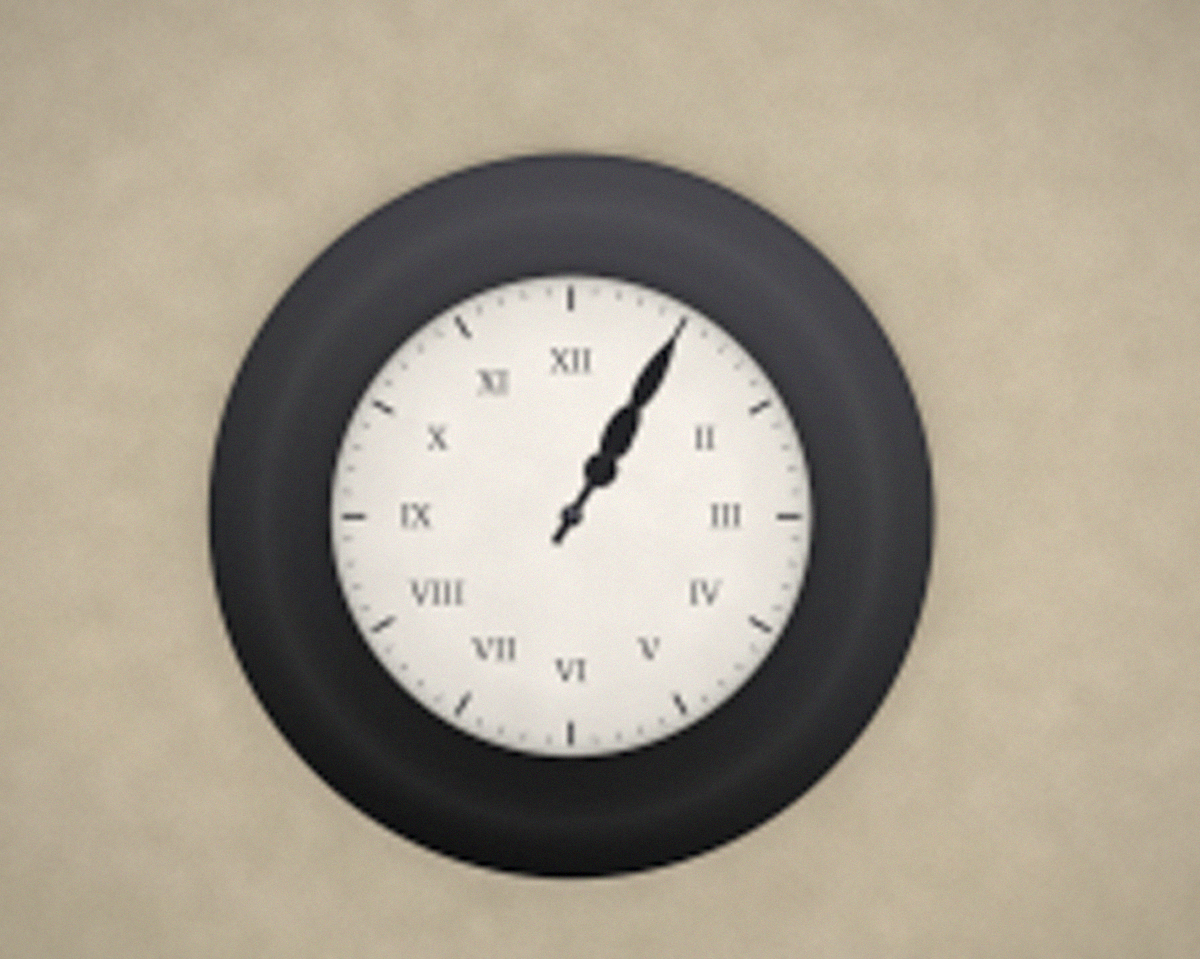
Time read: 1:05
